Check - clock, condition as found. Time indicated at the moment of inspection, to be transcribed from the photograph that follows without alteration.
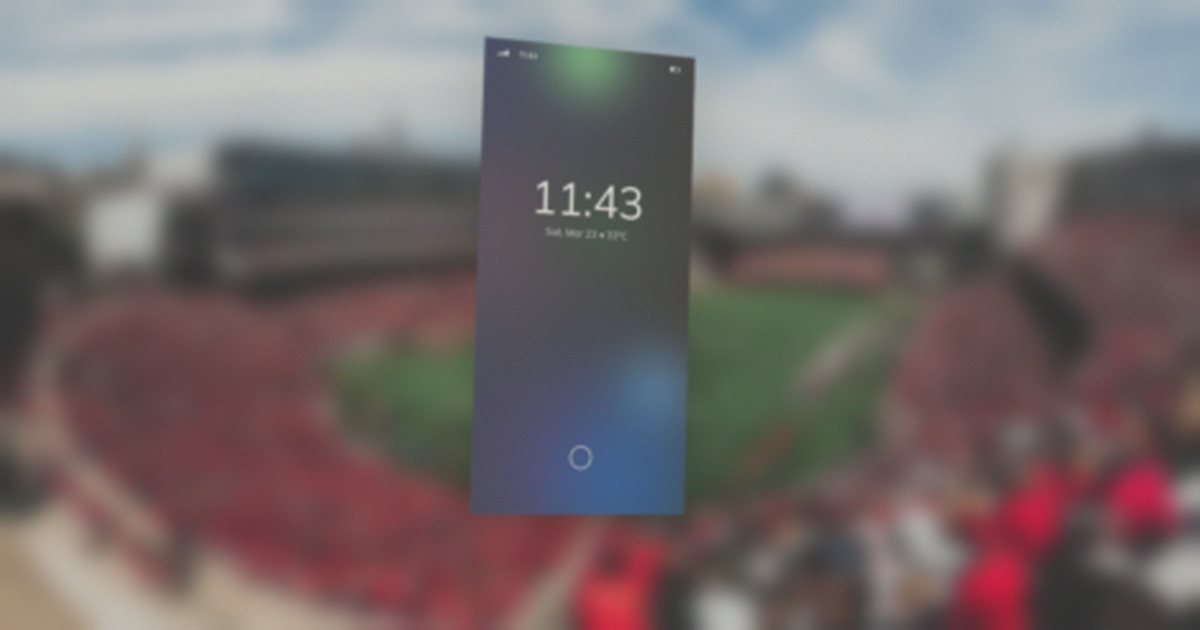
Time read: 11:43
